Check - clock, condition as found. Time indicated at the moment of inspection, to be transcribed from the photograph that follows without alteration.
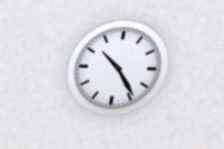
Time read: 10:24
